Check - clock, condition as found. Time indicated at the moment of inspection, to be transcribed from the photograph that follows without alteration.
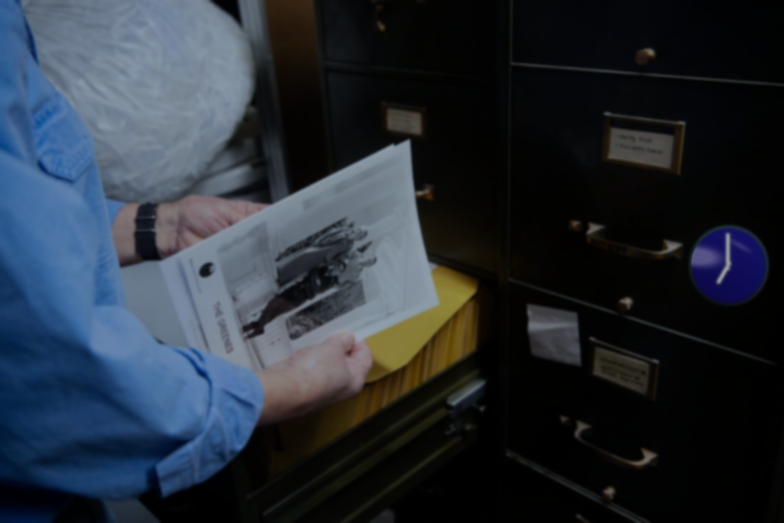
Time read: 7:00
